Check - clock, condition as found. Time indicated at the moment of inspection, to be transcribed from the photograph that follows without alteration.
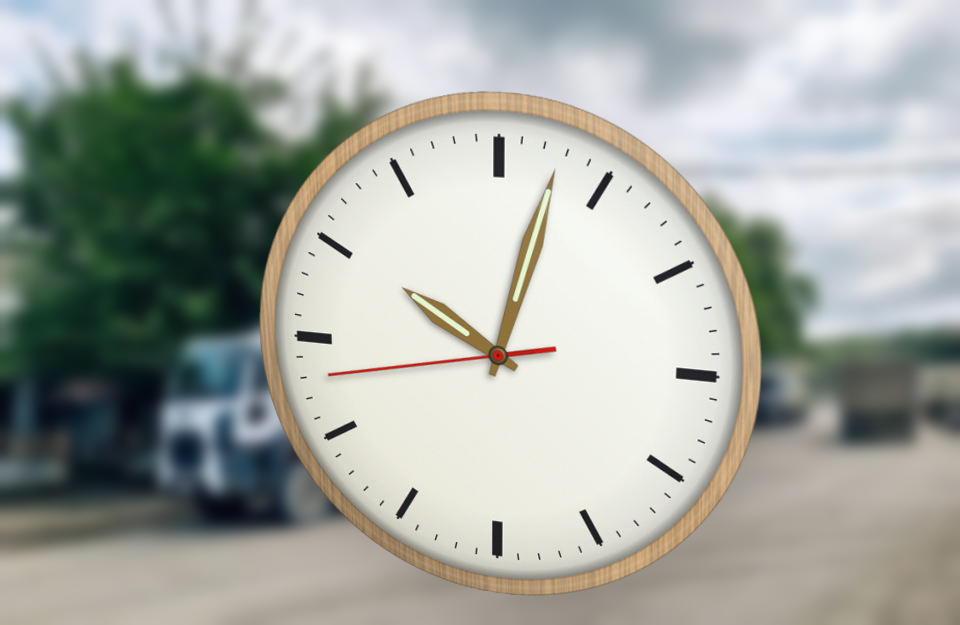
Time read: 10:02:43
